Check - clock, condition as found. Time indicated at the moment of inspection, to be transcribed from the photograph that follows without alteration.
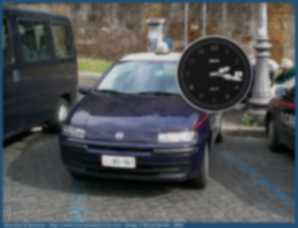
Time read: 2:17
